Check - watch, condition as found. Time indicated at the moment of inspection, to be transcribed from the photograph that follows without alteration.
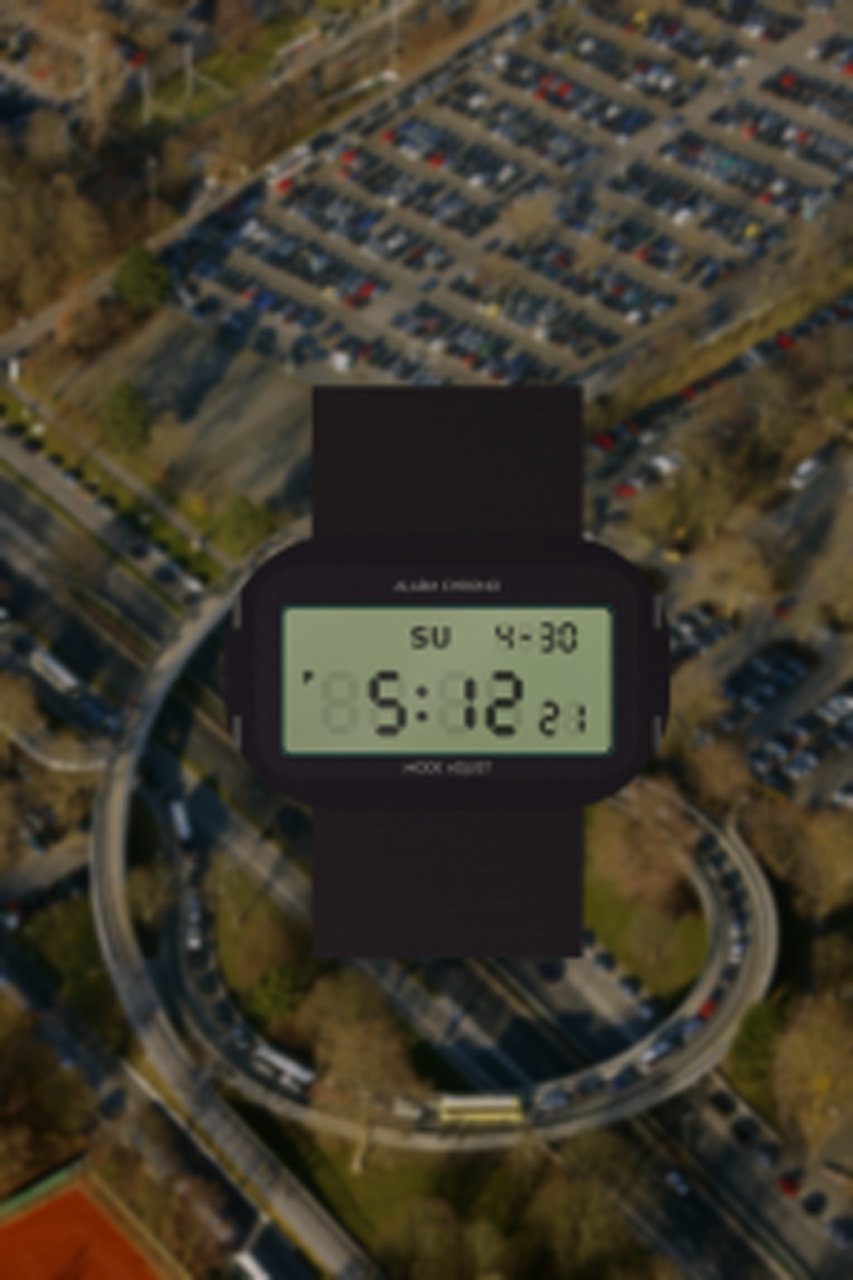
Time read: 5:12:21
